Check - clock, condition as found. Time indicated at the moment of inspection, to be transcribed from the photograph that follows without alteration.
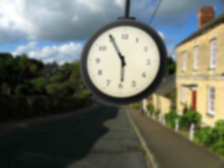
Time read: 5:55
